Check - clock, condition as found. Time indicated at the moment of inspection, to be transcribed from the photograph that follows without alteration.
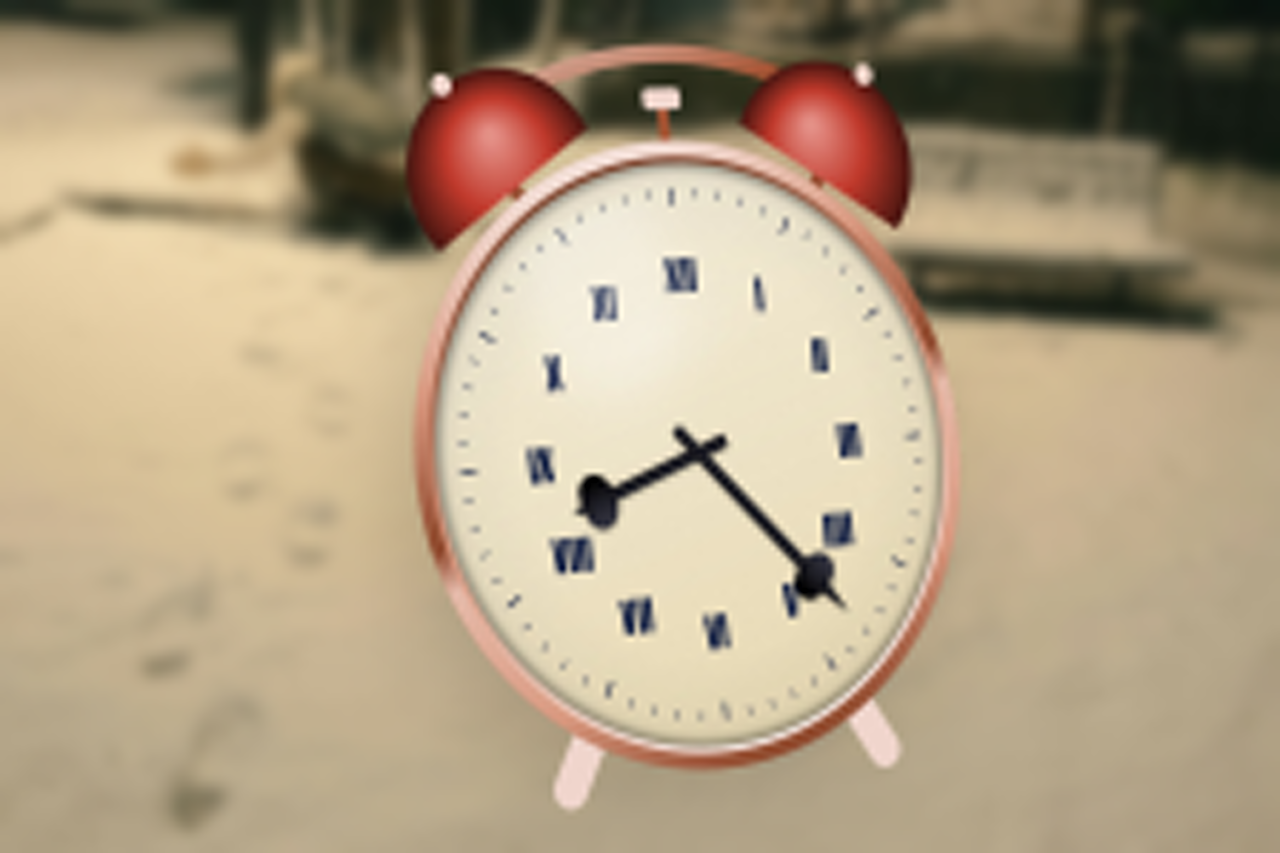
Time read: 8:23
